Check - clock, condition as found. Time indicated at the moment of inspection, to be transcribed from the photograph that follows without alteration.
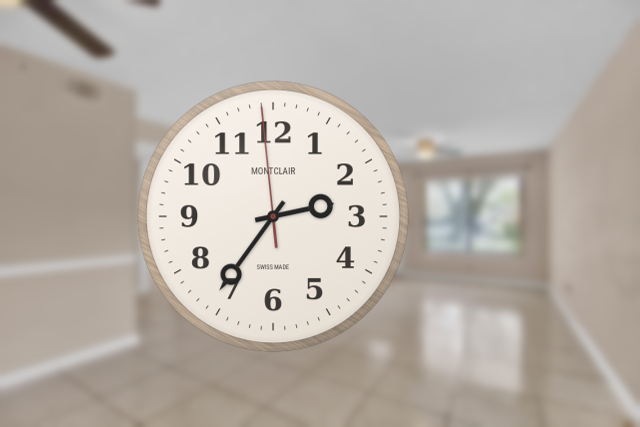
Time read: 2:35:59
